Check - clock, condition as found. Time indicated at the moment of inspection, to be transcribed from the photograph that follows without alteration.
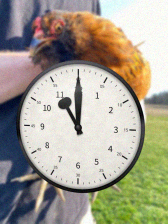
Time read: 11:00
